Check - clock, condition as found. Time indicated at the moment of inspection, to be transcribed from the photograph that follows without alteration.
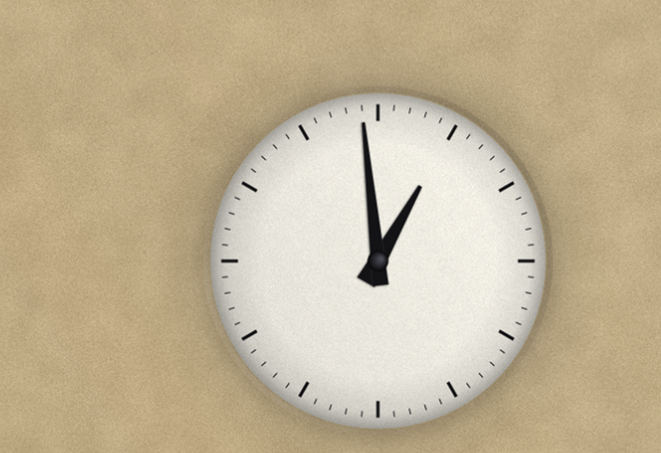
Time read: 12:59
